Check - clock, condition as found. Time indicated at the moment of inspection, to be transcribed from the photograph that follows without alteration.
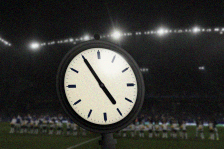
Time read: 4:55
